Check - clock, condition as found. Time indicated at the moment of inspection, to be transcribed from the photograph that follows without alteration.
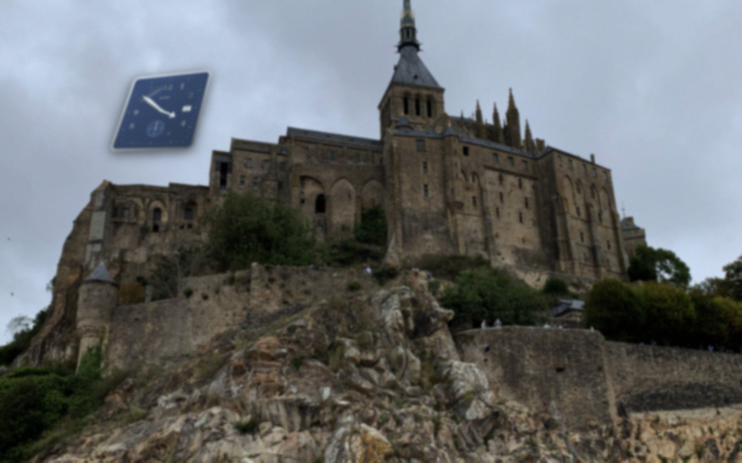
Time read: 3:51
